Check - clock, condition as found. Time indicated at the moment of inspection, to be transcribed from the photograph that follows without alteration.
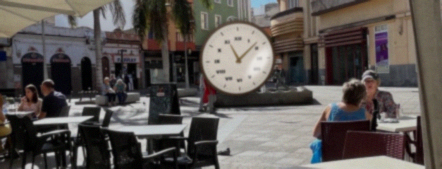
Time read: 11:08
